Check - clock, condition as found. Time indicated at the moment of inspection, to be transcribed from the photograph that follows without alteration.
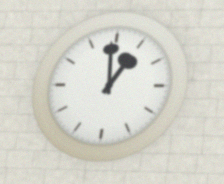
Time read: 12:59
